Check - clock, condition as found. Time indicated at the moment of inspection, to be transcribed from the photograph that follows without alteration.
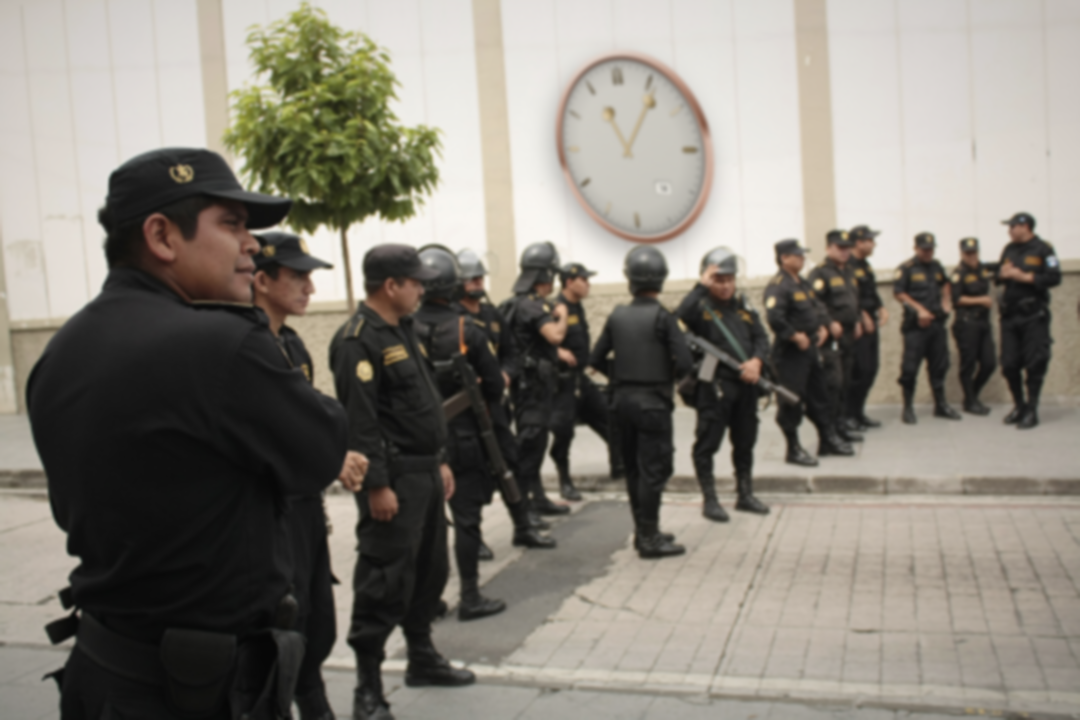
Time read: 11:06
